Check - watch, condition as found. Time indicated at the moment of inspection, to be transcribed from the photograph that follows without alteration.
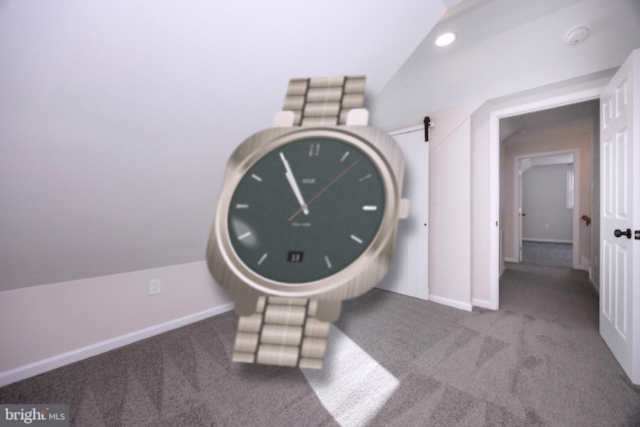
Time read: 10:55:07
